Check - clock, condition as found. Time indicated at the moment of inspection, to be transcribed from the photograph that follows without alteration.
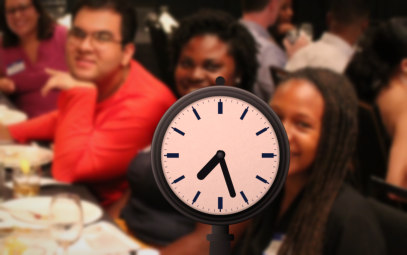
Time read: 7:27
